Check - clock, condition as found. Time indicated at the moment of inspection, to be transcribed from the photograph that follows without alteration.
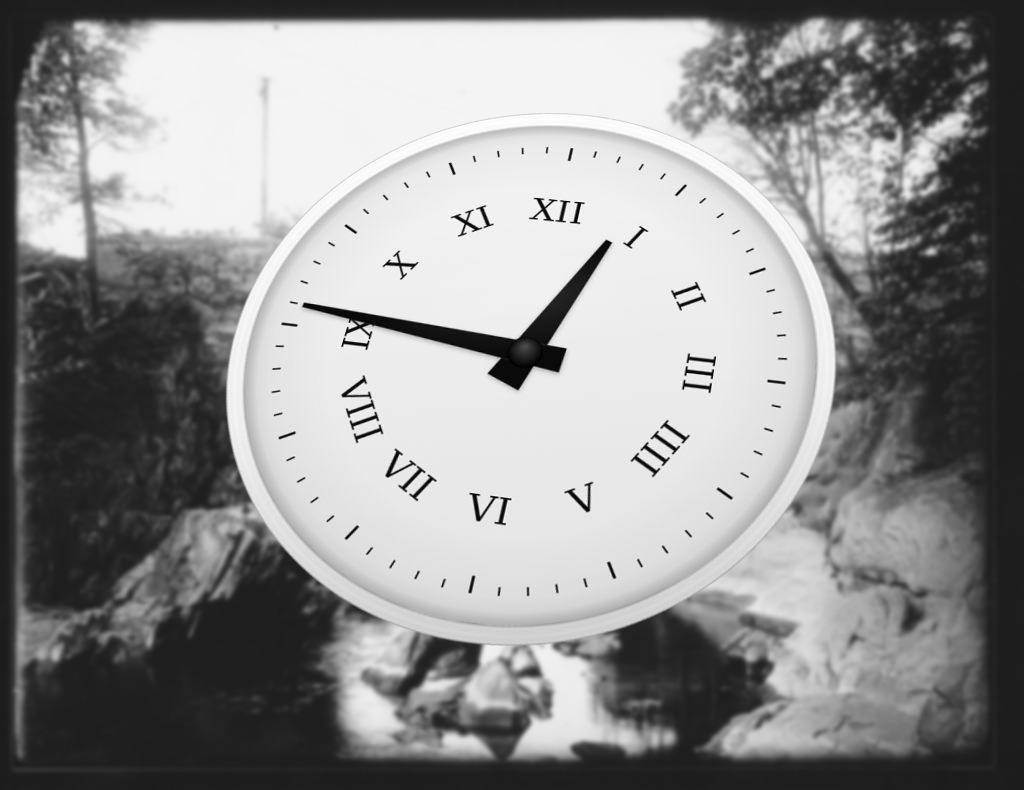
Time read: 12:46
